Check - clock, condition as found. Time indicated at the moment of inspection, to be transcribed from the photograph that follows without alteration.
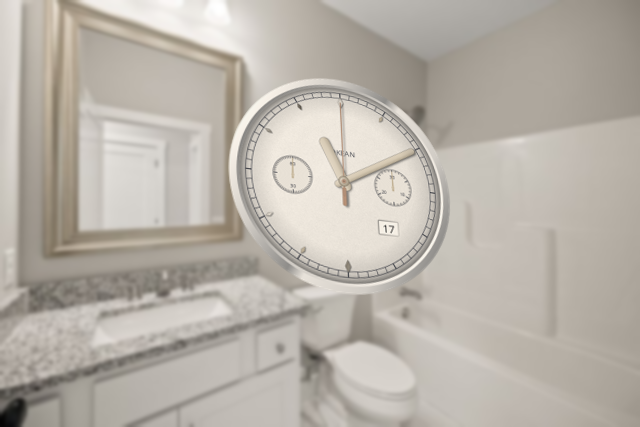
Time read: 11:10
